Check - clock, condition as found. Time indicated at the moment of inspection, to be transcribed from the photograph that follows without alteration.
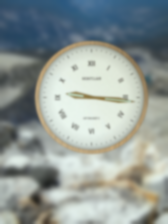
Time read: 9:16
